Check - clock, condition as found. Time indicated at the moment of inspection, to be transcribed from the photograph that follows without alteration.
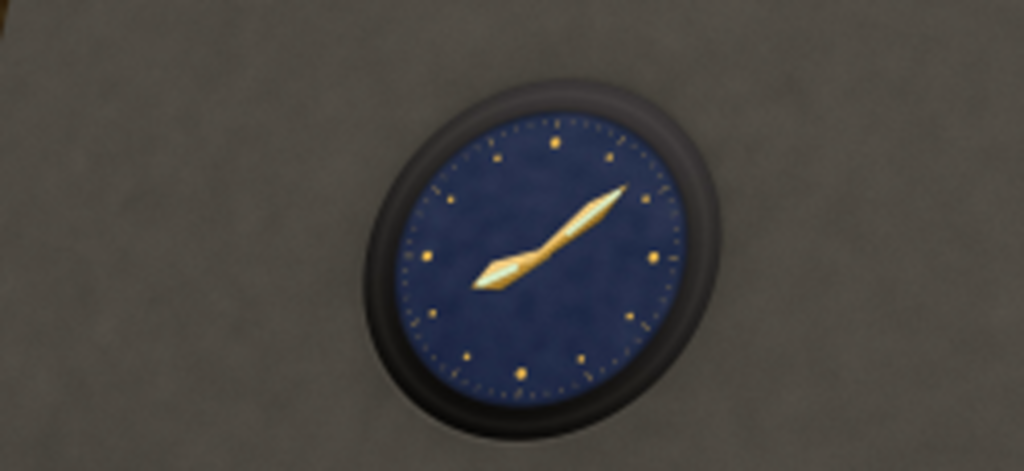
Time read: 8:08
